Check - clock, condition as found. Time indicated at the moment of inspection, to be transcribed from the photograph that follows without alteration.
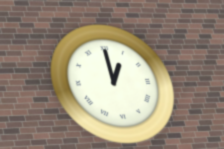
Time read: 1:00
